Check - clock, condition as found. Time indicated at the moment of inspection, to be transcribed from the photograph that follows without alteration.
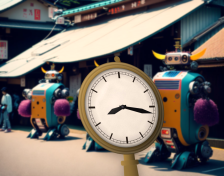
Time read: 8:17
